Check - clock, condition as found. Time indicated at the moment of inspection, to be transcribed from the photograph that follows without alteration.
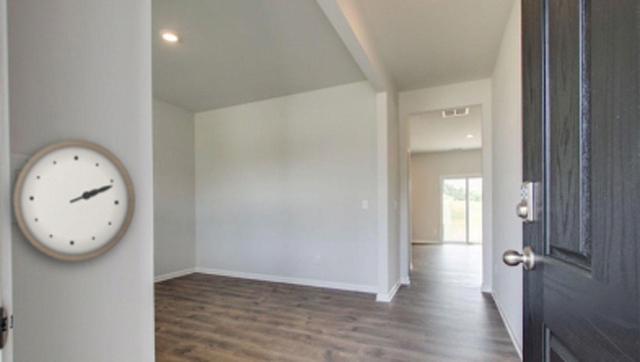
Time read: 2:11
